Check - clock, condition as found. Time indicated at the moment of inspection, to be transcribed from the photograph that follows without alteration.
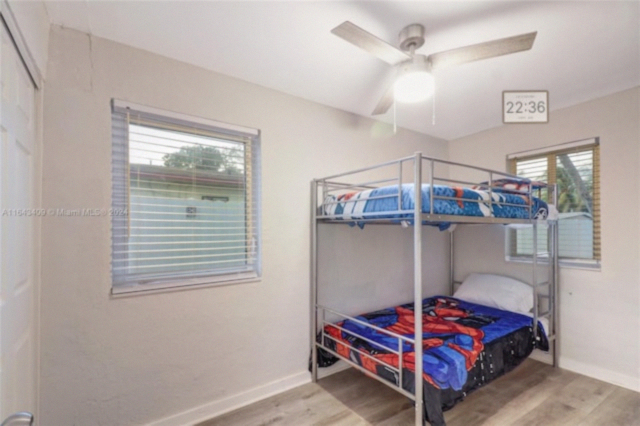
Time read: 22:36
